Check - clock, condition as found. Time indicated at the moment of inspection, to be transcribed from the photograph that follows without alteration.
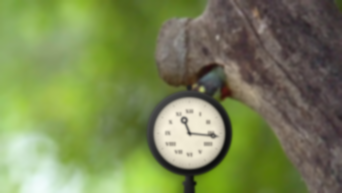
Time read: 11:16
